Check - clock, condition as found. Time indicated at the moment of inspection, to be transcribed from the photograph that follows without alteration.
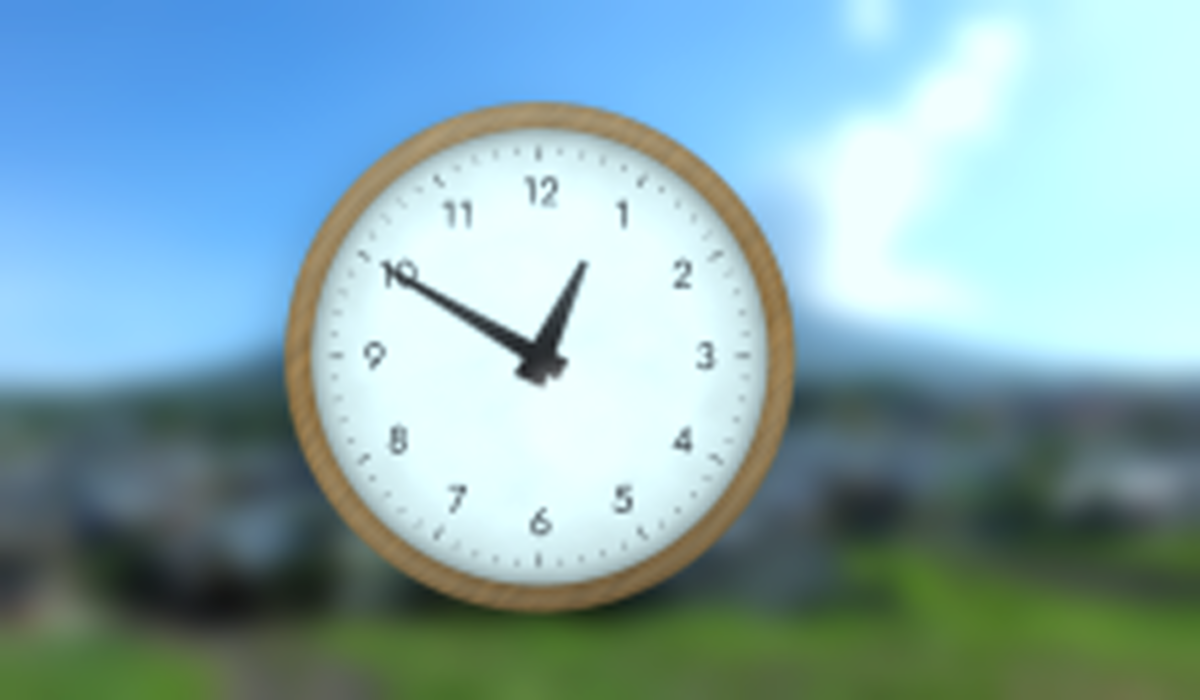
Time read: 12:50
